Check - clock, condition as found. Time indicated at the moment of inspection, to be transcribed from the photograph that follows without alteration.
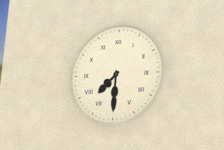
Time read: 7:30
